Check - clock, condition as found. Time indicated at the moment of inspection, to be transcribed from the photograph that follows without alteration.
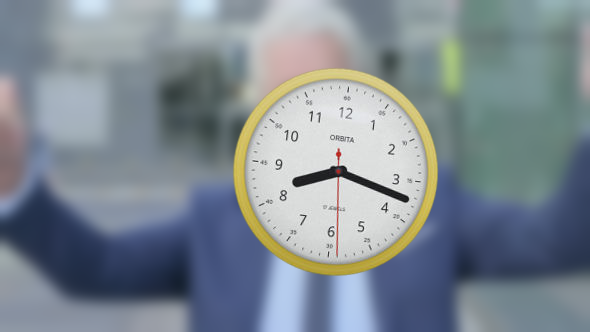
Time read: 8:17:29
